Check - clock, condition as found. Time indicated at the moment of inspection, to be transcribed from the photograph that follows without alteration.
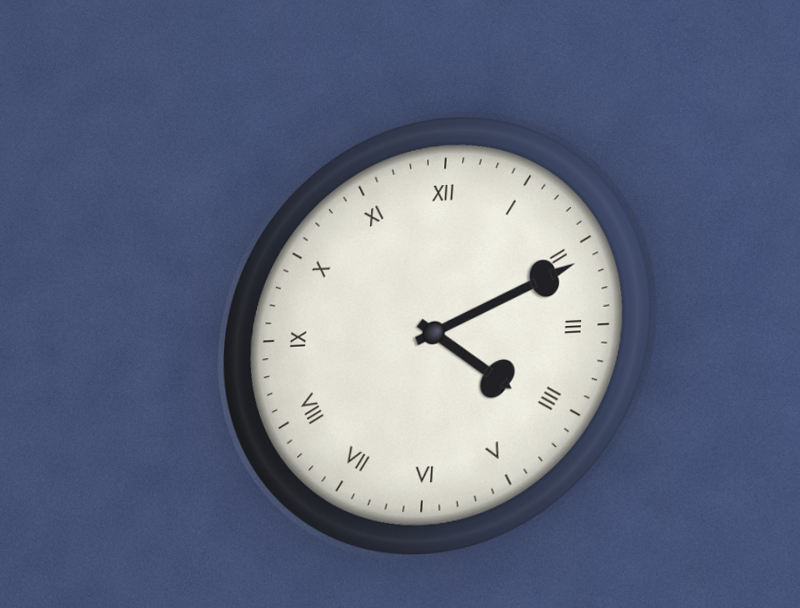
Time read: 4:11
